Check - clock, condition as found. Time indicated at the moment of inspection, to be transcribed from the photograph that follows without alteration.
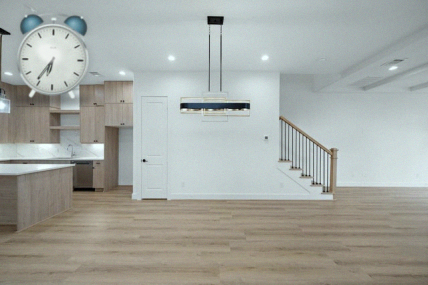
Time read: 6:36
